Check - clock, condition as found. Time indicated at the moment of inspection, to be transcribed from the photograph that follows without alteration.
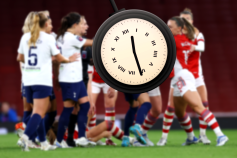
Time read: 12:31
